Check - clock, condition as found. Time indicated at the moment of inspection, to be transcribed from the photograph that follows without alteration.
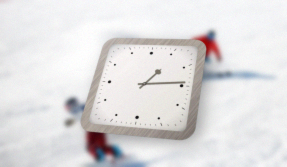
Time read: 1:14
